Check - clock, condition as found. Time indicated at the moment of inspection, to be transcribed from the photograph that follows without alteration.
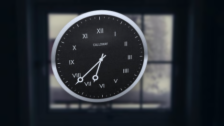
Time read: 6:38
